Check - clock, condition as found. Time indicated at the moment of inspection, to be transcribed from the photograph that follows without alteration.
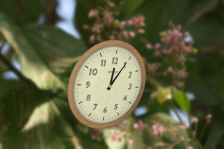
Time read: 12:05
